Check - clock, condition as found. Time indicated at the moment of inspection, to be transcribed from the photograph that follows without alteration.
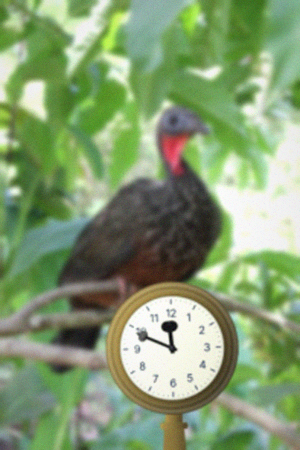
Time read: 11:49
